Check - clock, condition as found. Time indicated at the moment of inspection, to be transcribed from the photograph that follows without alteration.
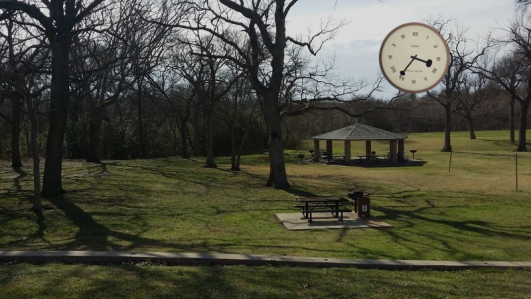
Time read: 3:36
